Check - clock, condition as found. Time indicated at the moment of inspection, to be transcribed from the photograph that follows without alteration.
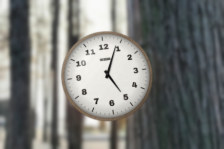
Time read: 5:04
